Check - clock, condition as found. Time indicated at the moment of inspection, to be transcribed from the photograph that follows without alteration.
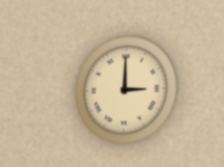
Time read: 3:00
